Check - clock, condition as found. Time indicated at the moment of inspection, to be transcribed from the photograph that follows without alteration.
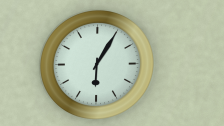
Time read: 6:05
